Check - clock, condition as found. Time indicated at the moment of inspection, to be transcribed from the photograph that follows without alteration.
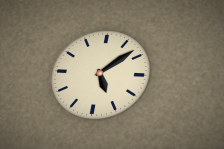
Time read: 5:08
